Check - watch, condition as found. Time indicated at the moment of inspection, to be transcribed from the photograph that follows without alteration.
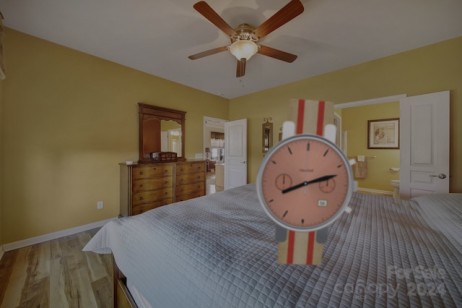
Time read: 8:12
